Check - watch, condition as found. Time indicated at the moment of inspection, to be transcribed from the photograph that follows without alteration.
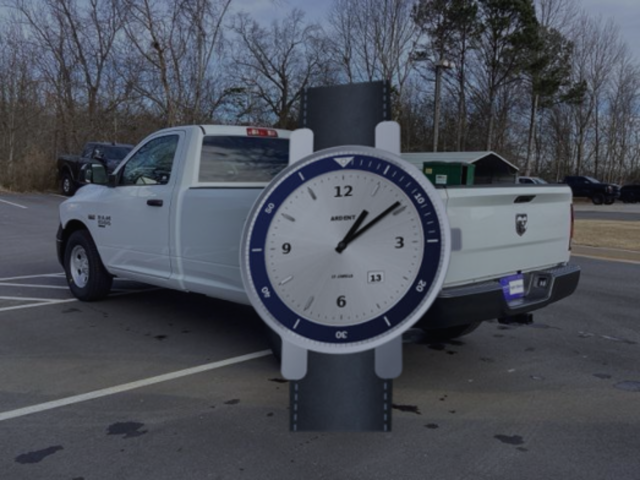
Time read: 1:09
